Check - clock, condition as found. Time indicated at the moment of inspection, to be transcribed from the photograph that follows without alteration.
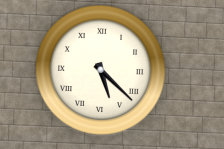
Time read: 5:22
